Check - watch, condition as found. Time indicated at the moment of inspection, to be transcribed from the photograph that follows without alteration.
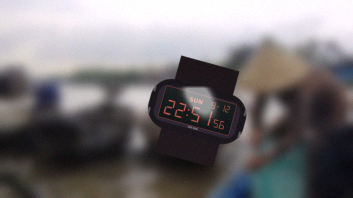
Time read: 22:51:56
